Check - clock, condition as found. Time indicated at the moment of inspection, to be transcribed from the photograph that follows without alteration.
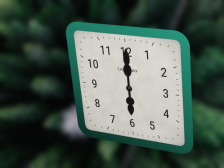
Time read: 6:00
